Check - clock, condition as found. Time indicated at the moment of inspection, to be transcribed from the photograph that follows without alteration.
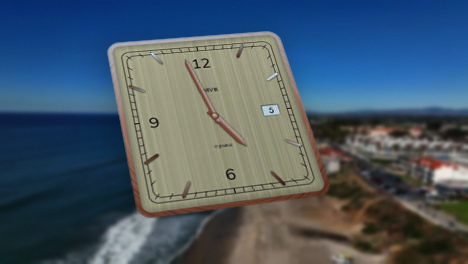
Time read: 4:58
